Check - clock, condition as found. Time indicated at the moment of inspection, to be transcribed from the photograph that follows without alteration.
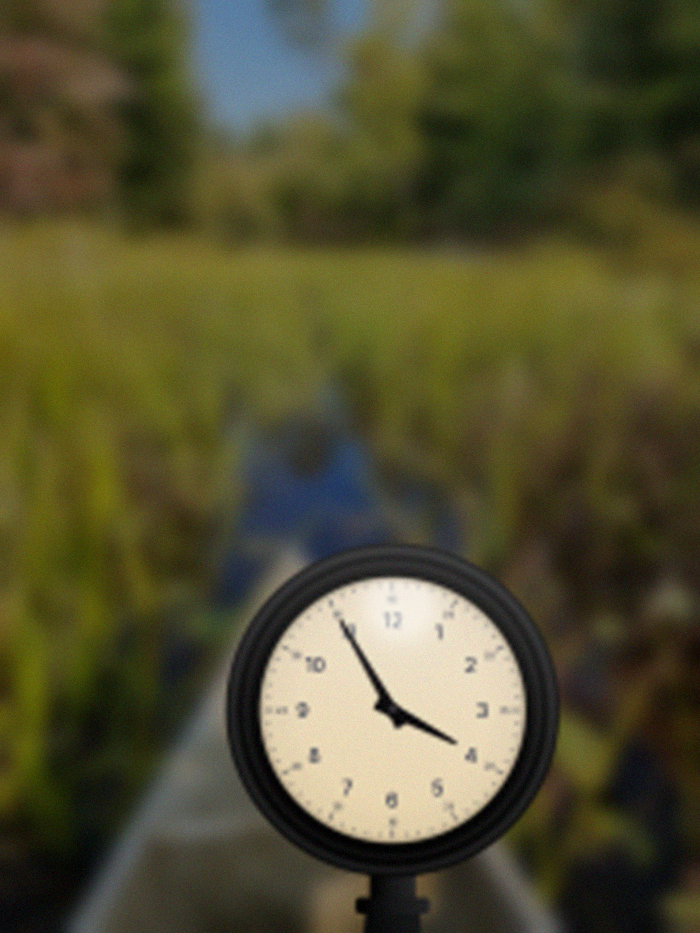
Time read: 3:55
